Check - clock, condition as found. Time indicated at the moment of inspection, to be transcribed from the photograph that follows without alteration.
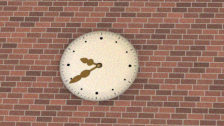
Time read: 9:39
